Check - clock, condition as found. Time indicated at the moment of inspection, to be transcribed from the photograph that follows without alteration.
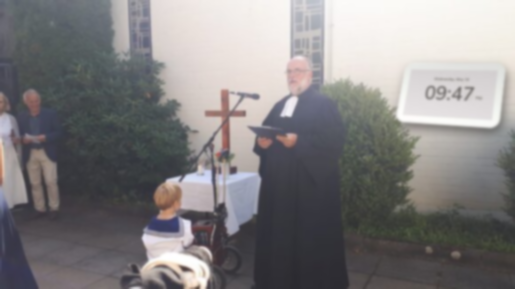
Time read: 9:47
